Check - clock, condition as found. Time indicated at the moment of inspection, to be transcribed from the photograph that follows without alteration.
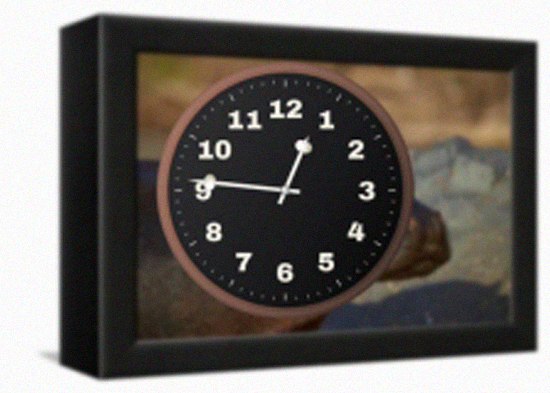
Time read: 12:46
